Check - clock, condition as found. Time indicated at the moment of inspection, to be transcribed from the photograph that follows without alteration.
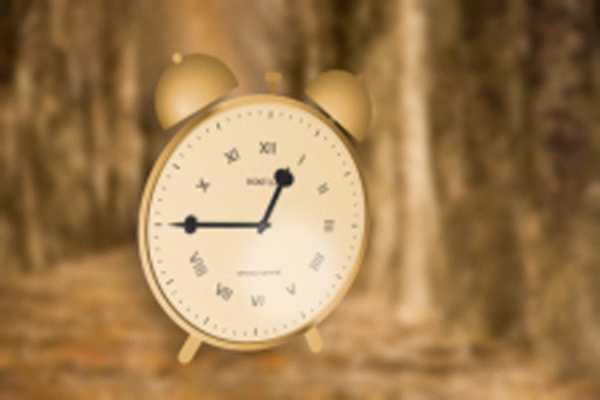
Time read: 12:45
